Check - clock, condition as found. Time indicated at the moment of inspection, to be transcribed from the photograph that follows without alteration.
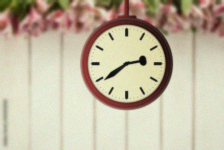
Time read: 2:39
